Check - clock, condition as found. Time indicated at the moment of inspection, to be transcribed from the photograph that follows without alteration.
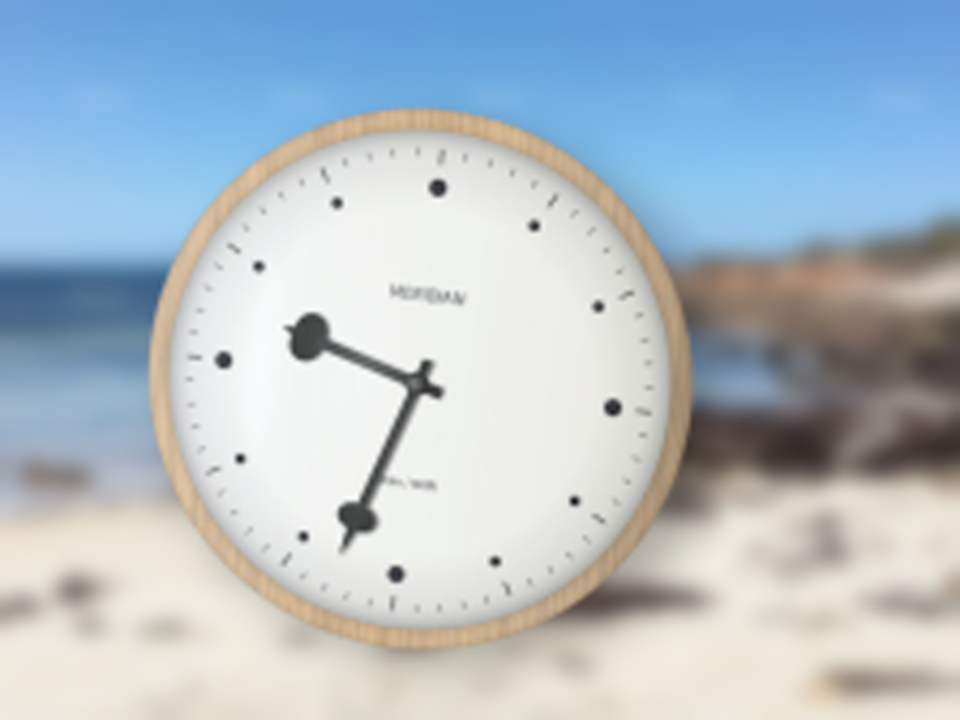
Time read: 9:33
